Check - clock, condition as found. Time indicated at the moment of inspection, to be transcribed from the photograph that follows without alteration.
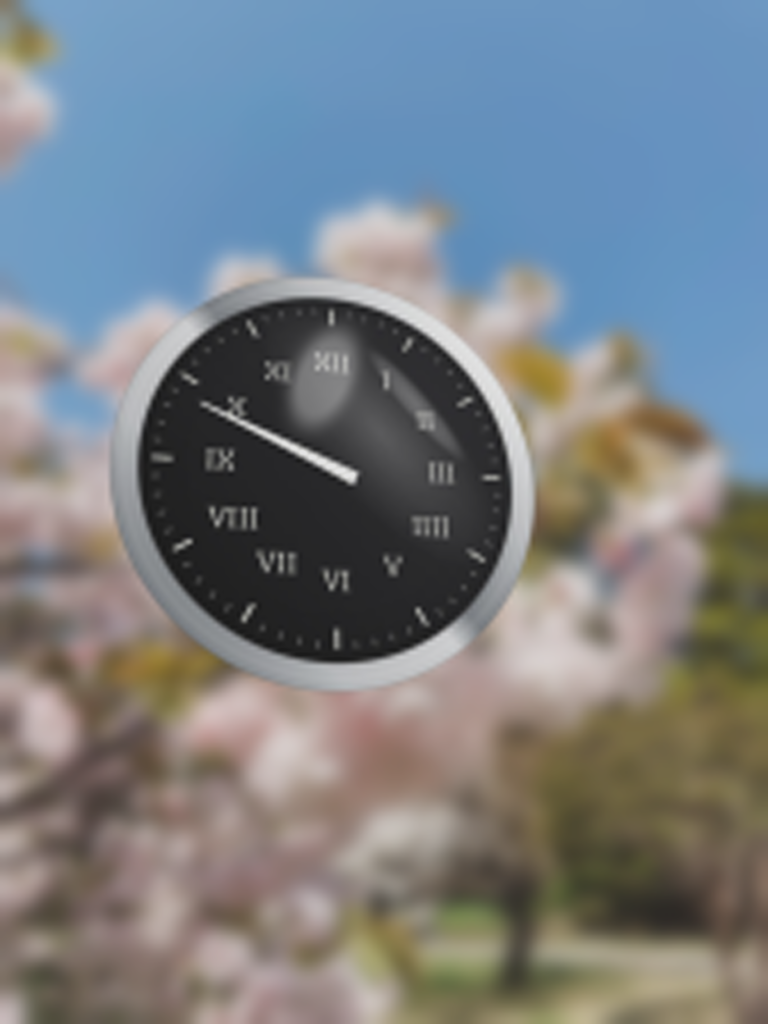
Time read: 9:49
